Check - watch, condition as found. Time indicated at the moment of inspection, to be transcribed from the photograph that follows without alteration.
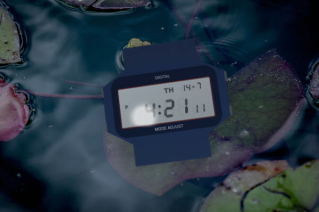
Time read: 4:21:11
